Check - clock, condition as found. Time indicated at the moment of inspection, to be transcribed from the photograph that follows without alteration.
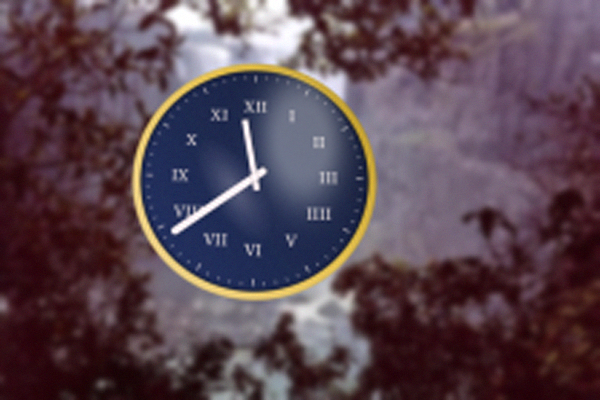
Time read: 11:39
